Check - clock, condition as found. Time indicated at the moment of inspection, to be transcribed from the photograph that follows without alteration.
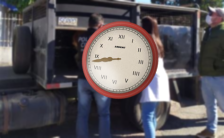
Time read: 8:43
